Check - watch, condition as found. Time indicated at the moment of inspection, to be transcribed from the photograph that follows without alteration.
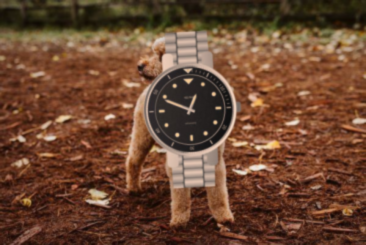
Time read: 12:49
